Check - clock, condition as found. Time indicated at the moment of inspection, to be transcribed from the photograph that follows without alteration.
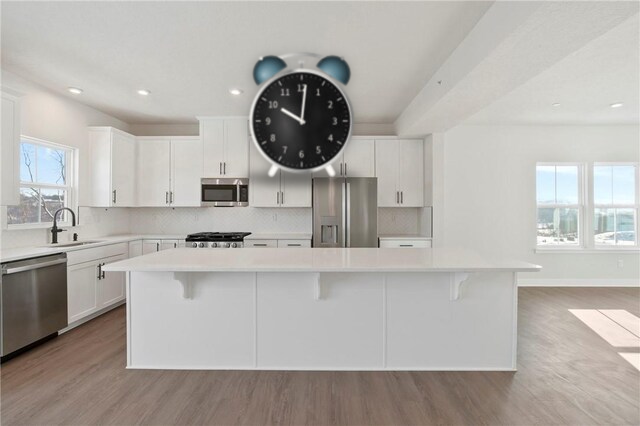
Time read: 10:01
